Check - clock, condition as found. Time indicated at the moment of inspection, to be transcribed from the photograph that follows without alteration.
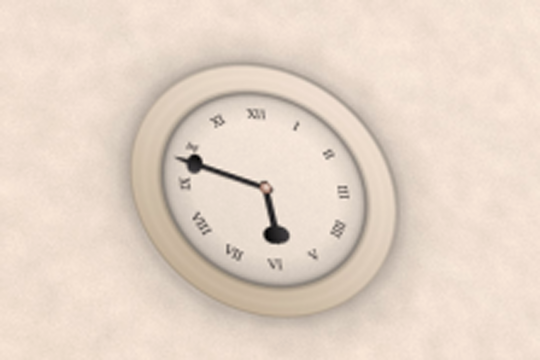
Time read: 5:48
